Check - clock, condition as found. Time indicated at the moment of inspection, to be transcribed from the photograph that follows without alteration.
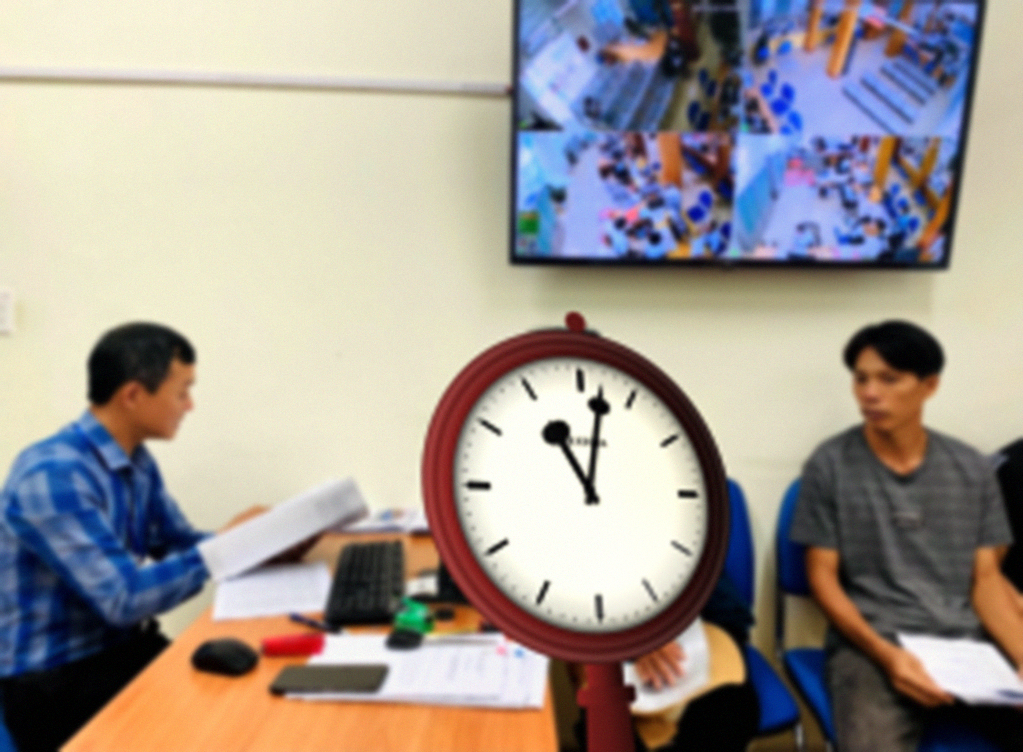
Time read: 11:02
